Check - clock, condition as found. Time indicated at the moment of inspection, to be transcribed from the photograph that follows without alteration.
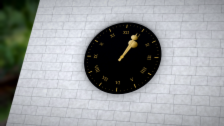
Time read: 1:04
